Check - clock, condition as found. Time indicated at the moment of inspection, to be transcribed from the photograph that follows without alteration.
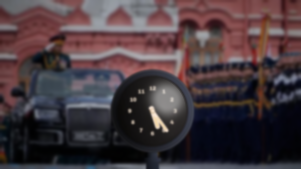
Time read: 5:24
